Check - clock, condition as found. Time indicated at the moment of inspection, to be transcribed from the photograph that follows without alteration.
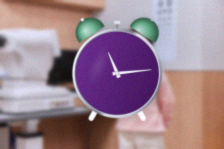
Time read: 11:14
